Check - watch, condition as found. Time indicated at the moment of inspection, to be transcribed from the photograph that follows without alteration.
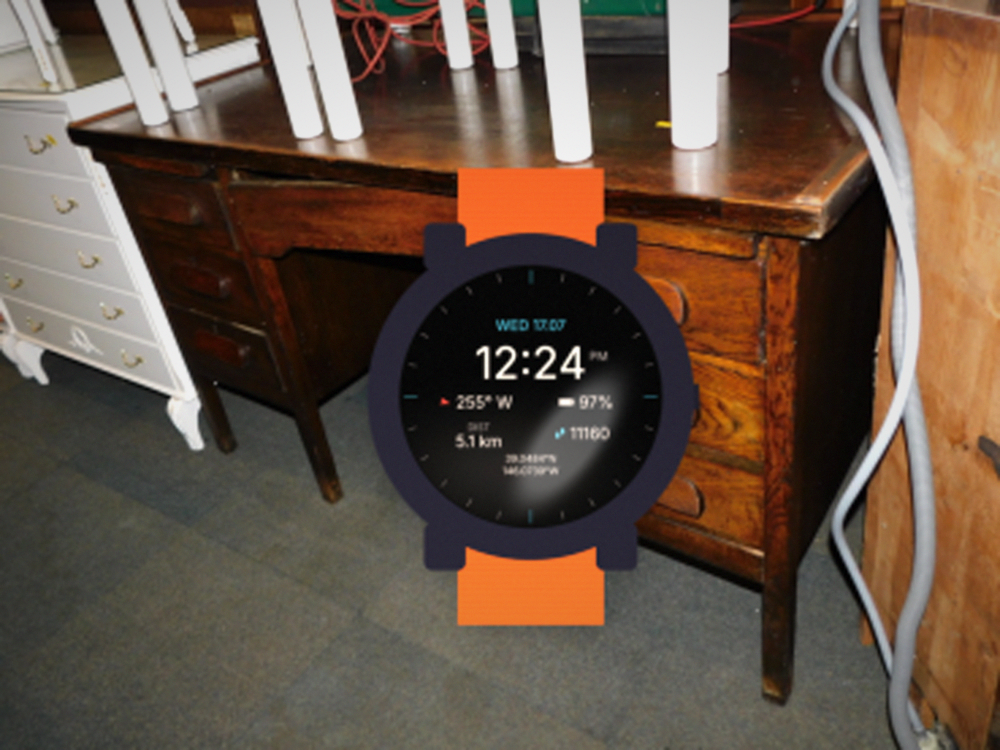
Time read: 12:24
